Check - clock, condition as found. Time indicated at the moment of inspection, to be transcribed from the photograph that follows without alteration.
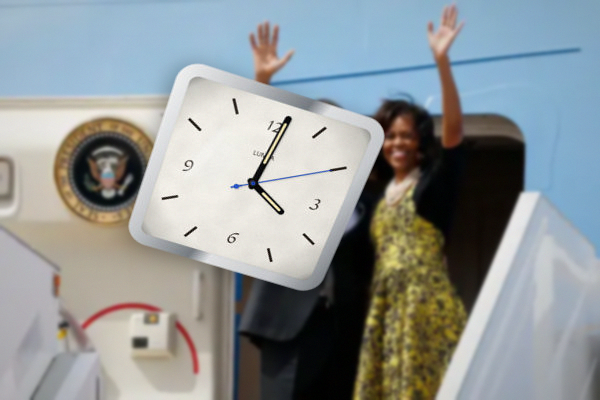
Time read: 4:01:10
